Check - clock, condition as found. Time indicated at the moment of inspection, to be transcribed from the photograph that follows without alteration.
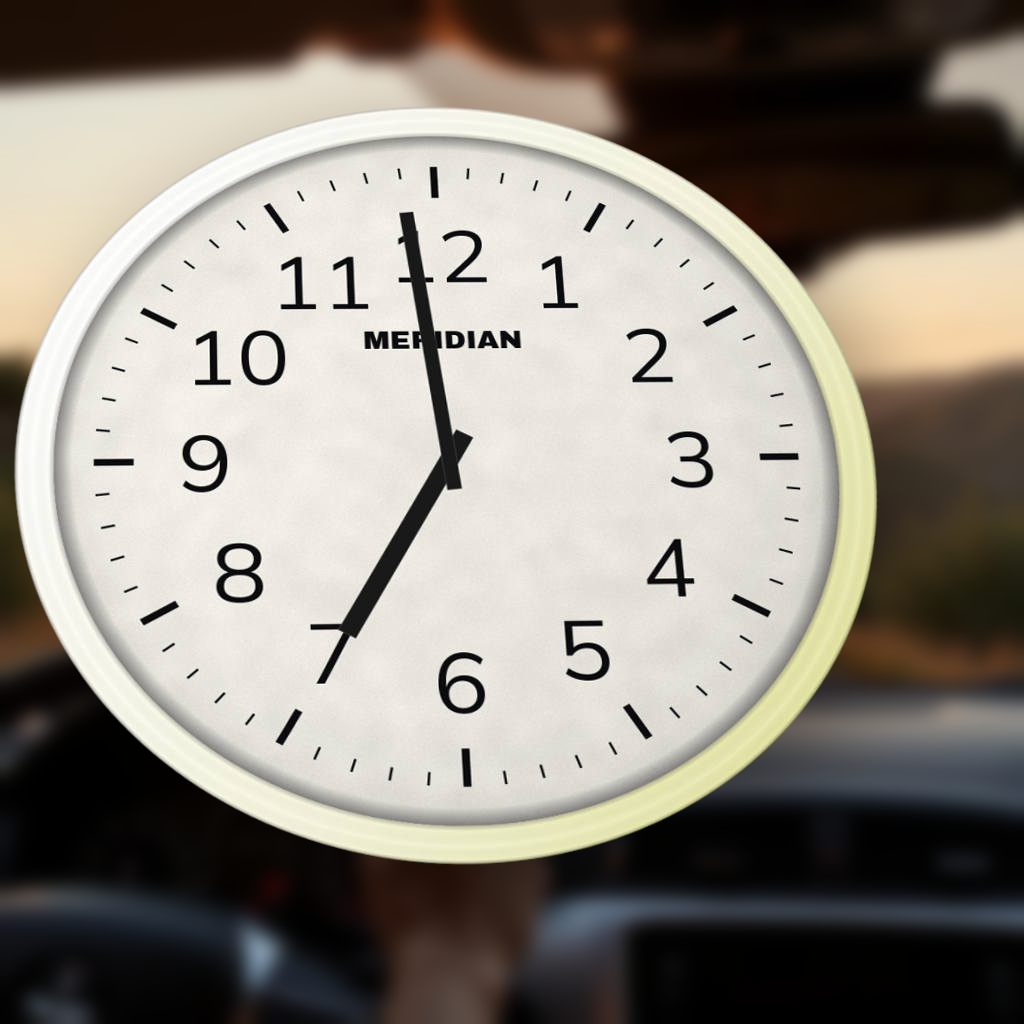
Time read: 6:59
